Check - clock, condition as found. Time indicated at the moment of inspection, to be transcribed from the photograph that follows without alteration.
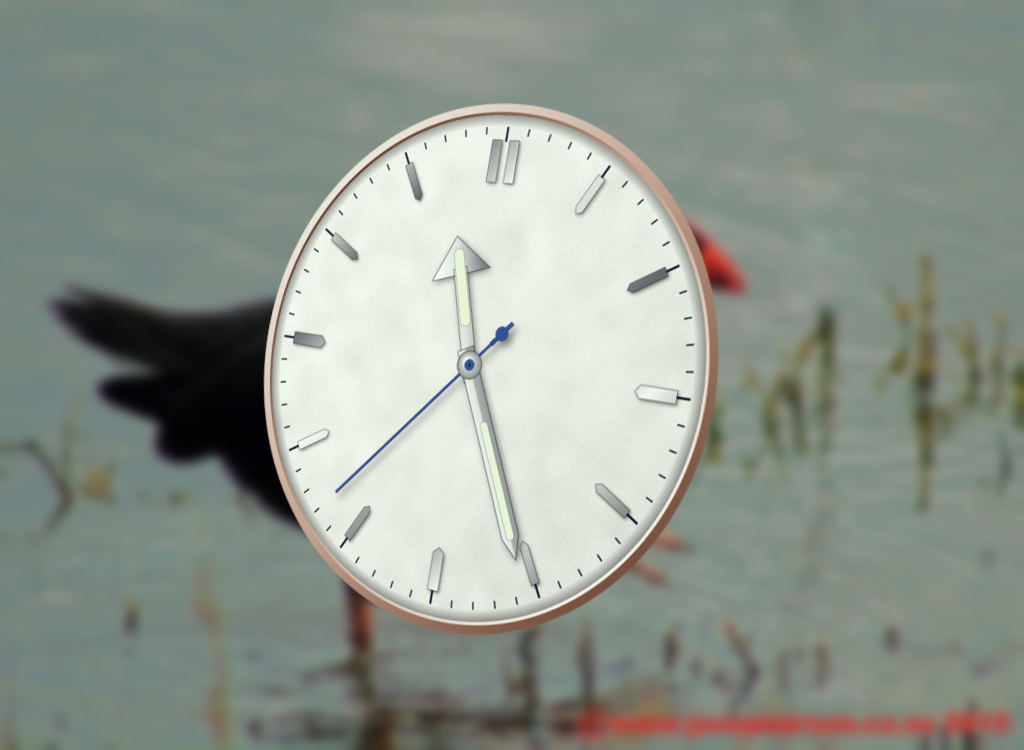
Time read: 11:25:37
